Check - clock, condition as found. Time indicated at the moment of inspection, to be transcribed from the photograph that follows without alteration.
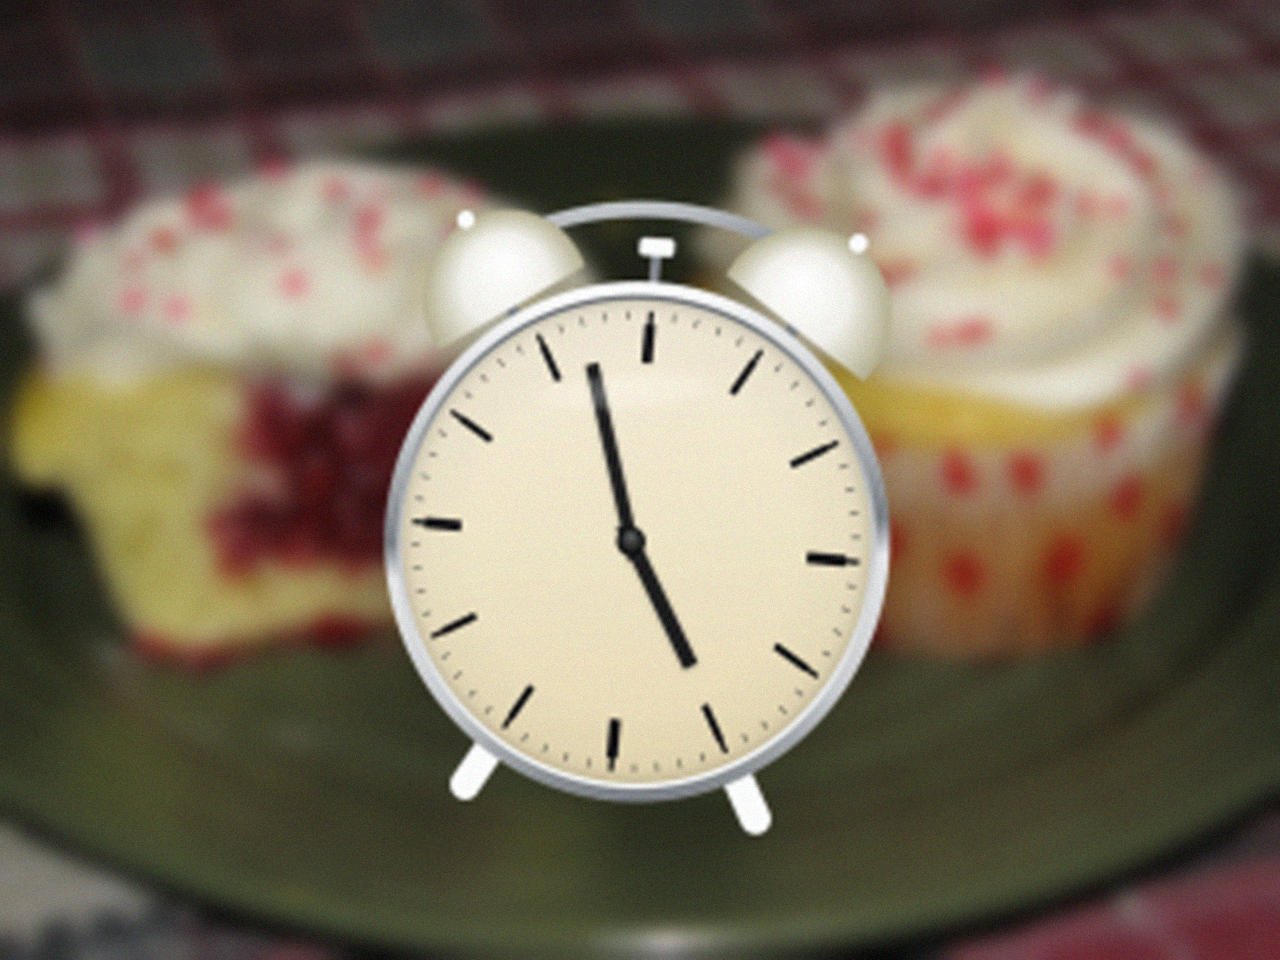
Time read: 4:57
